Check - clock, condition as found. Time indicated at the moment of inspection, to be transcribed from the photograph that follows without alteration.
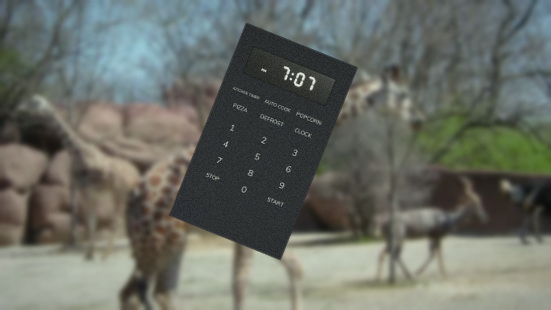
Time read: 7:07
